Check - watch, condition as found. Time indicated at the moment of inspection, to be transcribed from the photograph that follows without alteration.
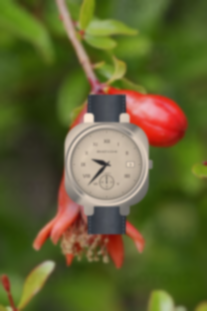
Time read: 9:37
